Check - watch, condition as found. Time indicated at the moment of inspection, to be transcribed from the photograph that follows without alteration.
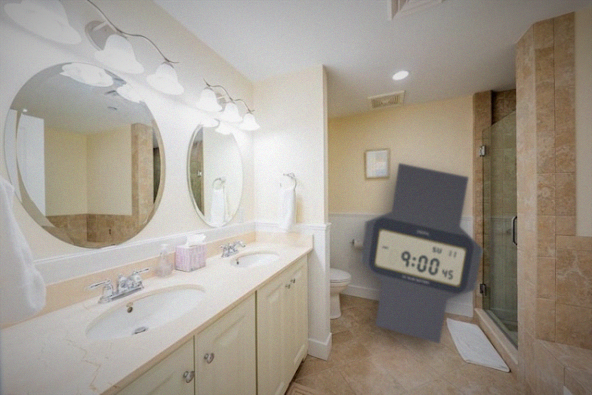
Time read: 9:00
